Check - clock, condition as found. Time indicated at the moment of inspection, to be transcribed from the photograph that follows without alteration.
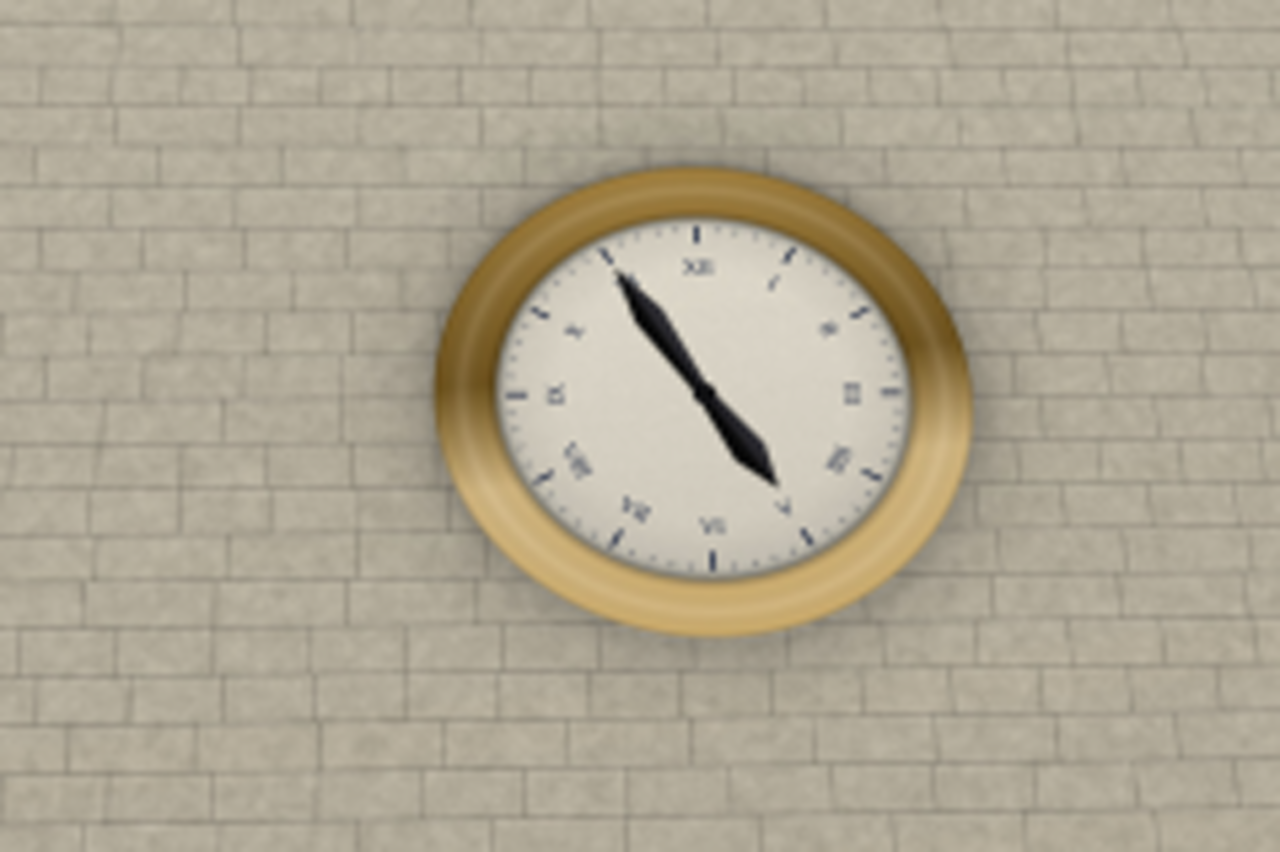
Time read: 4:55
